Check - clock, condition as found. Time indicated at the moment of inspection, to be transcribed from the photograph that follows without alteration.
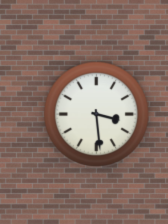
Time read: 3:29
